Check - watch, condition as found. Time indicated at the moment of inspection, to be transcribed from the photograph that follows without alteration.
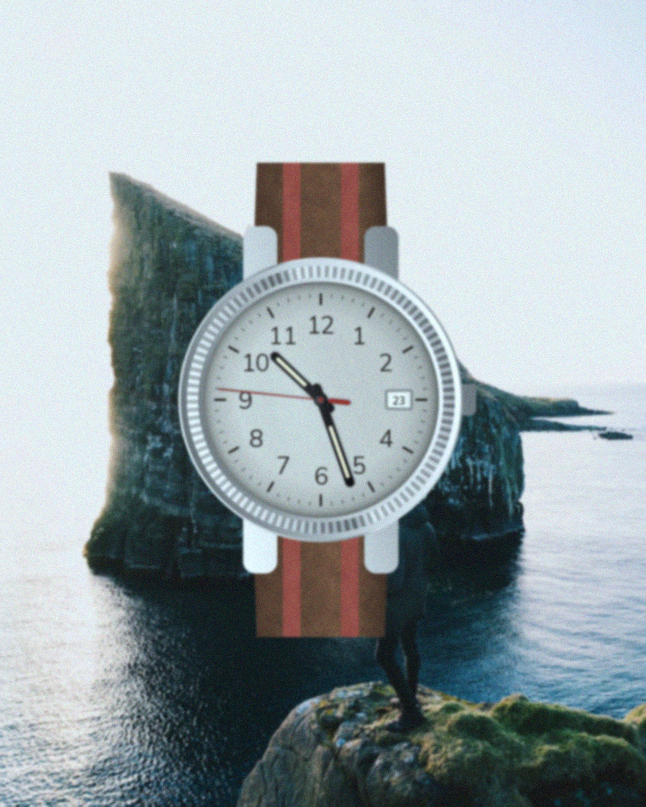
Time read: 10:26:46
